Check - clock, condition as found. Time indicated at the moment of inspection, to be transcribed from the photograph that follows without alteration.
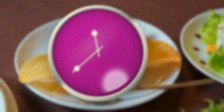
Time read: 11:38
